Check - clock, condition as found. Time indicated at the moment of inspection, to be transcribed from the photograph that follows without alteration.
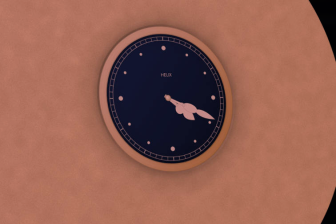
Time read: 4:19
